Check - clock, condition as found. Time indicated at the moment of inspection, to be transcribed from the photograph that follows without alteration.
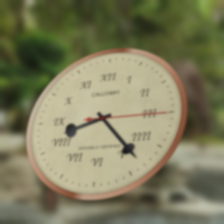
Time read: 8:23:15
